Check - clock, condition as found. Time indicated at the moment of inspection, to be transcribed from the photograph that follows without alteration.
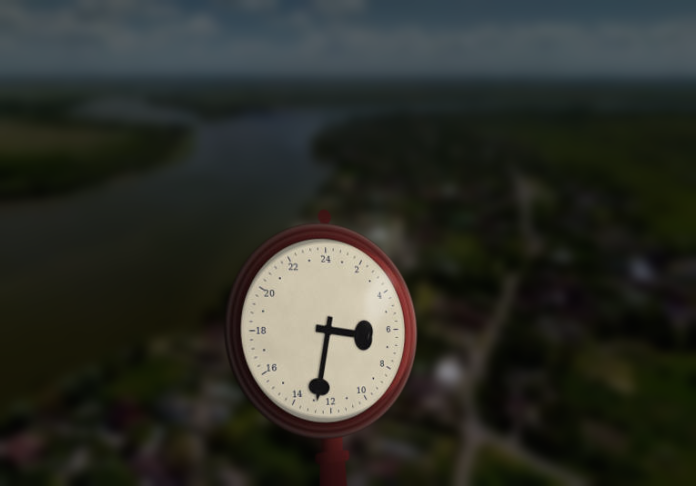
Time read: 6:32
